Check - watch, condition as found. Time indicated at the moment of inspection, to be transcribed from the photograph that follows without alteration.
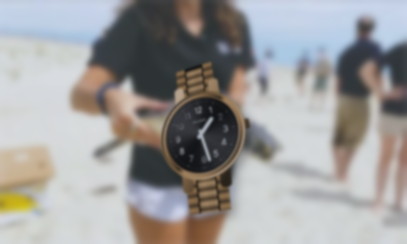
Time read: 1:28
